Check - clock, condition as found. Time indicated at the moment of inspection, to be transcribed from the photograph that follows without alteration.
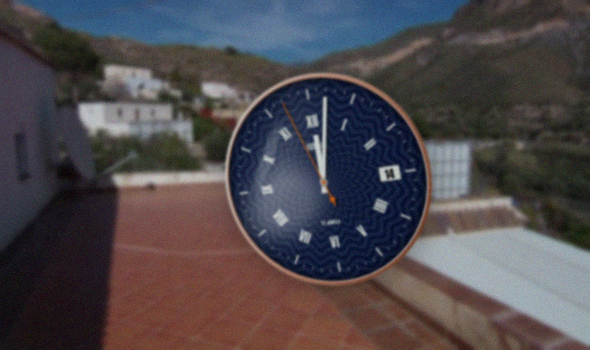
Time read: 12:01:57
